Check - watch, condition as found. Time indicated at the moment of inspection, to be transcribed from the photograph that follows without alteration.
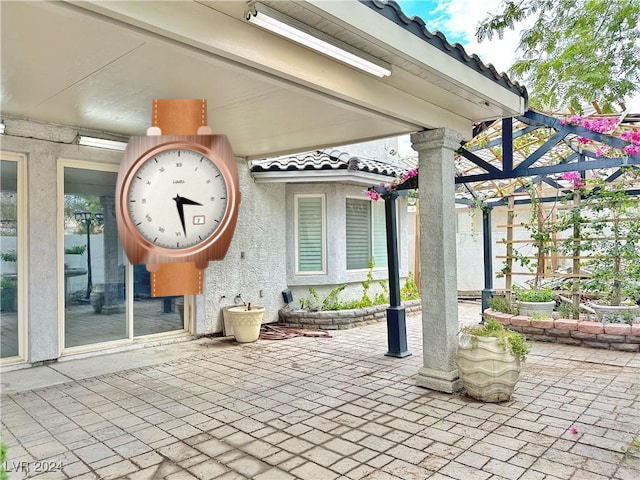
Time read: 3:28
